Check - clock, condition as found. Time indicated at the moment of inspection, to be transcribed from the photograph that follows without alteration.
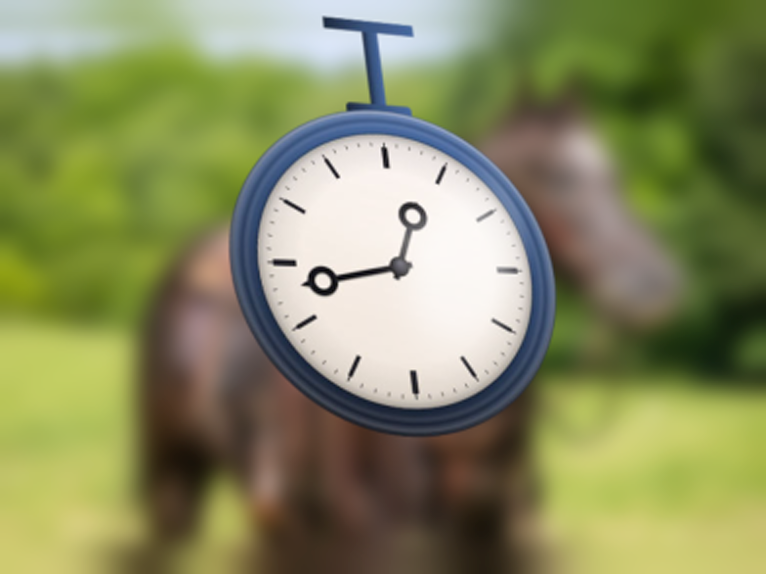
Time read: 12:43
